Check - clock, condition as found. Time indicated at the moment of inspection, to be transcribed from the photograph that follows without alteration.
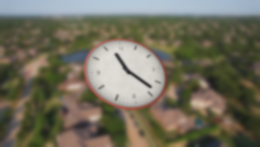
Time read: 11:23
